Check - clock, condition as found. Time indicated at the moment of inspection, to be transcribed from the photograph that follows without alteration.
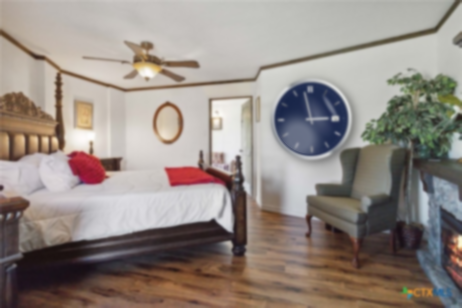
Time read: 2:58
